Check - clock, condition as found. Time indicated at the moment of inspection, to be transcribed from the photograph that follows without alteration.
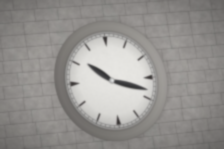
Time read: 10:18
